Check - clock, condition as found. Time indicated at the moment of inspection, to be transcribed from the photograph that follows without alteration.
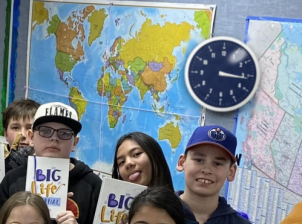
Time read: 3:16
